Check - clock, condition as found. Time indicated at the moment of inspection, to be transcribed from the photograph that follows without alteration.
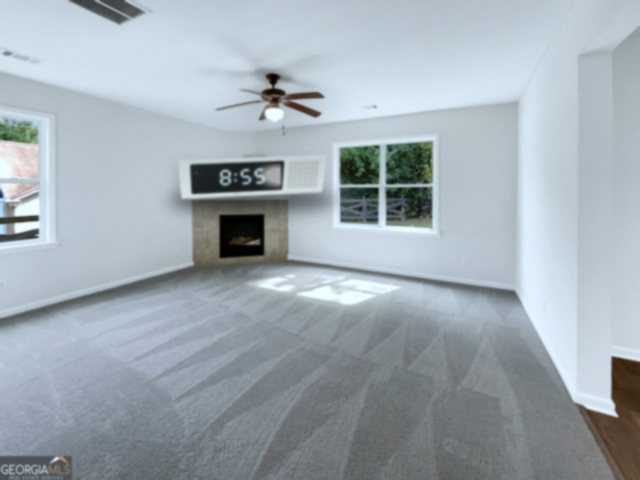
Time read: 8:55
